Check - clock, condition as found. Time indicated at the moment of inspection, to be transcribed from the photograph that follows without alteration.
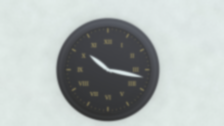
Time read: 10:17
